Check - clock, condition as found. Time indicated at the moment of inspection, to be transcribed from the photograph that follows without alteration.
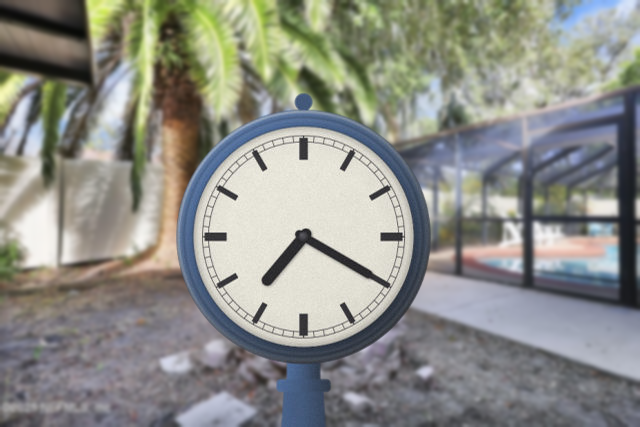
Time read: 7:20
